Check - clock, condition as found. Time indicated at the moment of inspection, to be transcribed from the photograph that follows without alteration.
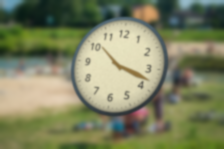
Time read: 10:18
